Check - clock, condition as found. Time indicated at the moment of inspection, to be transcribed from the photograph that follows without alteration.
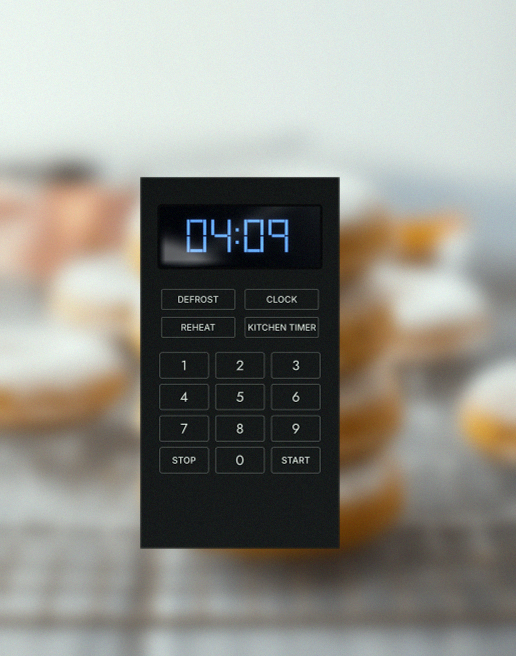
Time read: 4:09
